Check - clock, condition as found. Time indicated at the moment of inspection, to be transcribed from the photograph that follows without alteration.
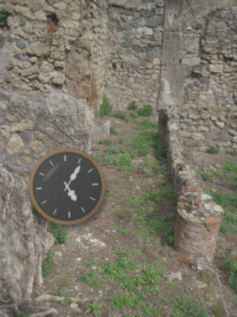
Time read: 5:06
